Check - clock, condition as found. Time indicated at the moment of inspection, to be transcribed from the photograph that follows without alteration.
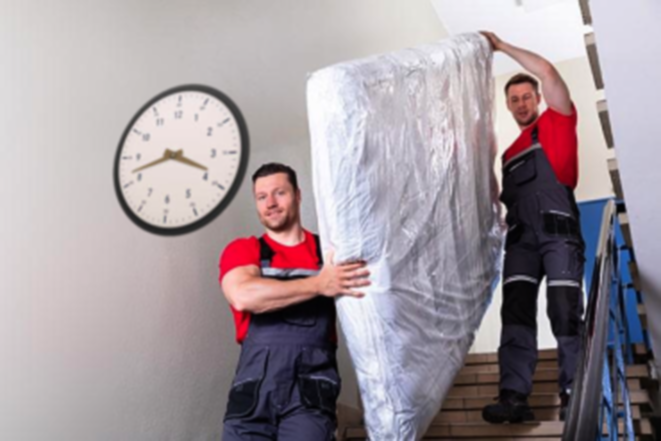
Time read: 3:42
